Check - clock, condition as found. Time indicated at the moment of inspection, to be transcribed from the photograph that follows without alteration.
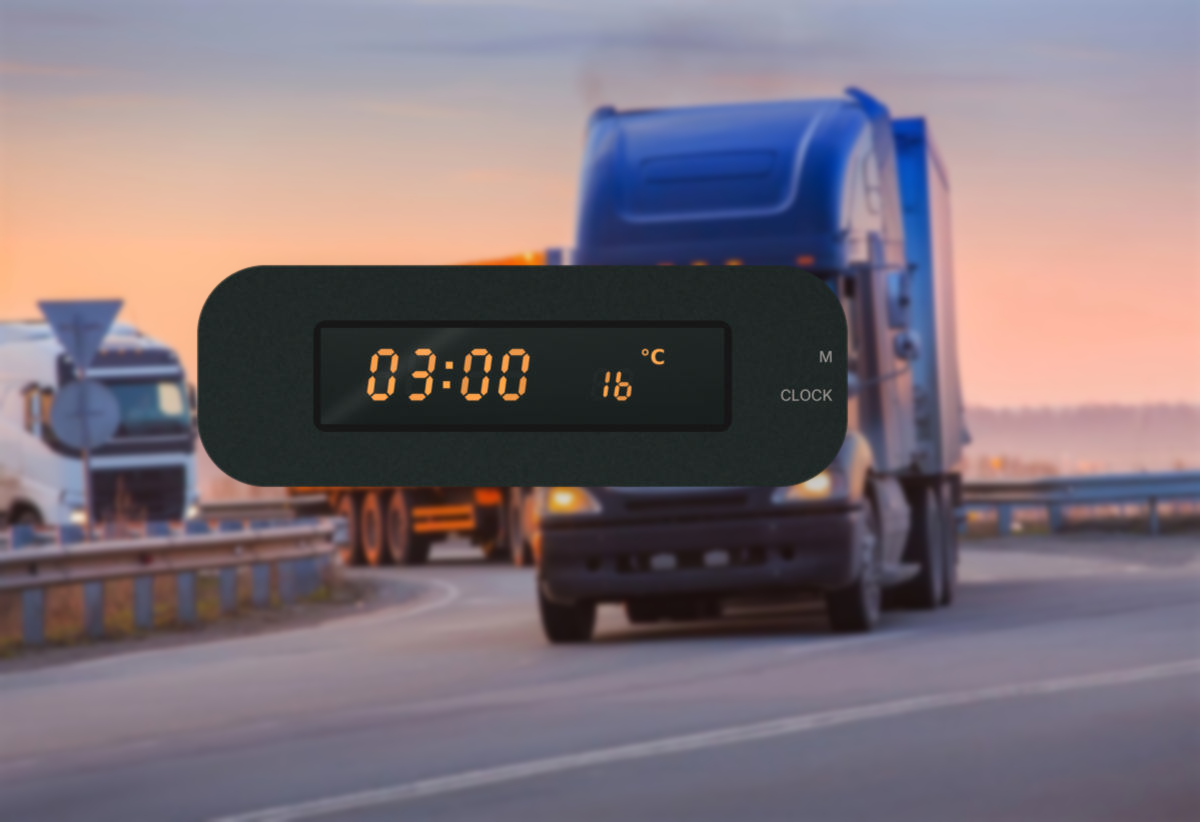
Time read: 3:00
